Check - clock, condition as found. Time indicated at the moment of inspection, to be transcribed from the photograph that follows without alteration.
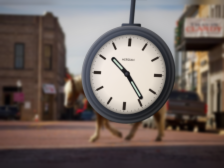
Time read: 10:24
